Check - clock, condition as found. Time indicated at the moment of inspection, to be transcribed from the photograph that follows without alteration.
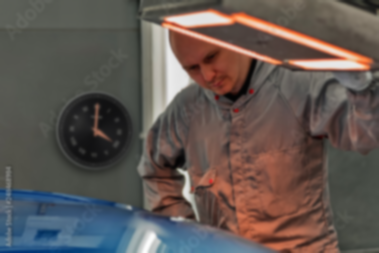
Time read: 4:00
